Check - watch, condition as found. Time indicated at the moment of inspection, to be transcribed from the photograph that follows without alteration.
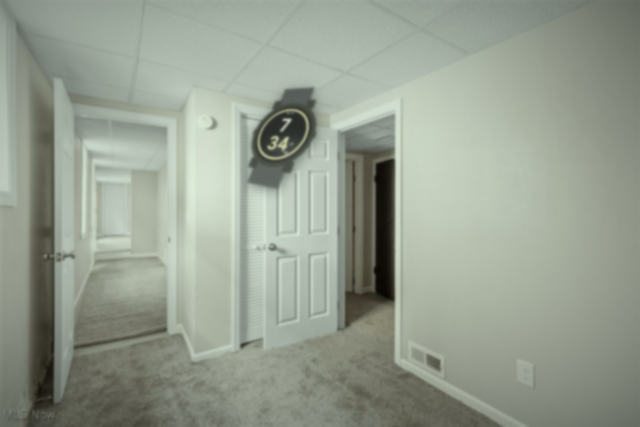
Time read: 7:34
